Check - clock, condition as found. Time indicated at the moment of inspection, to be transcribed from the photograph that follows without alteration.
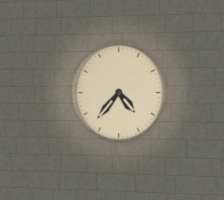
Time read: 4:37
